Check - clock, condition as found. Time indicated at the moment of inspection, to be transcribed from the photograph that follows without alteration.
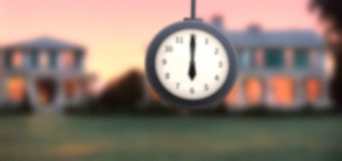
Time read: 6:00
